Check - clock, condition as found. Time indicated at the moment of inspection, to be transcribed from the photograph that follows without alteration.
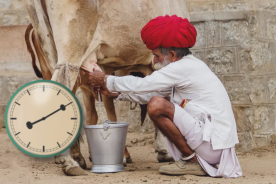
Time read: 8:10
